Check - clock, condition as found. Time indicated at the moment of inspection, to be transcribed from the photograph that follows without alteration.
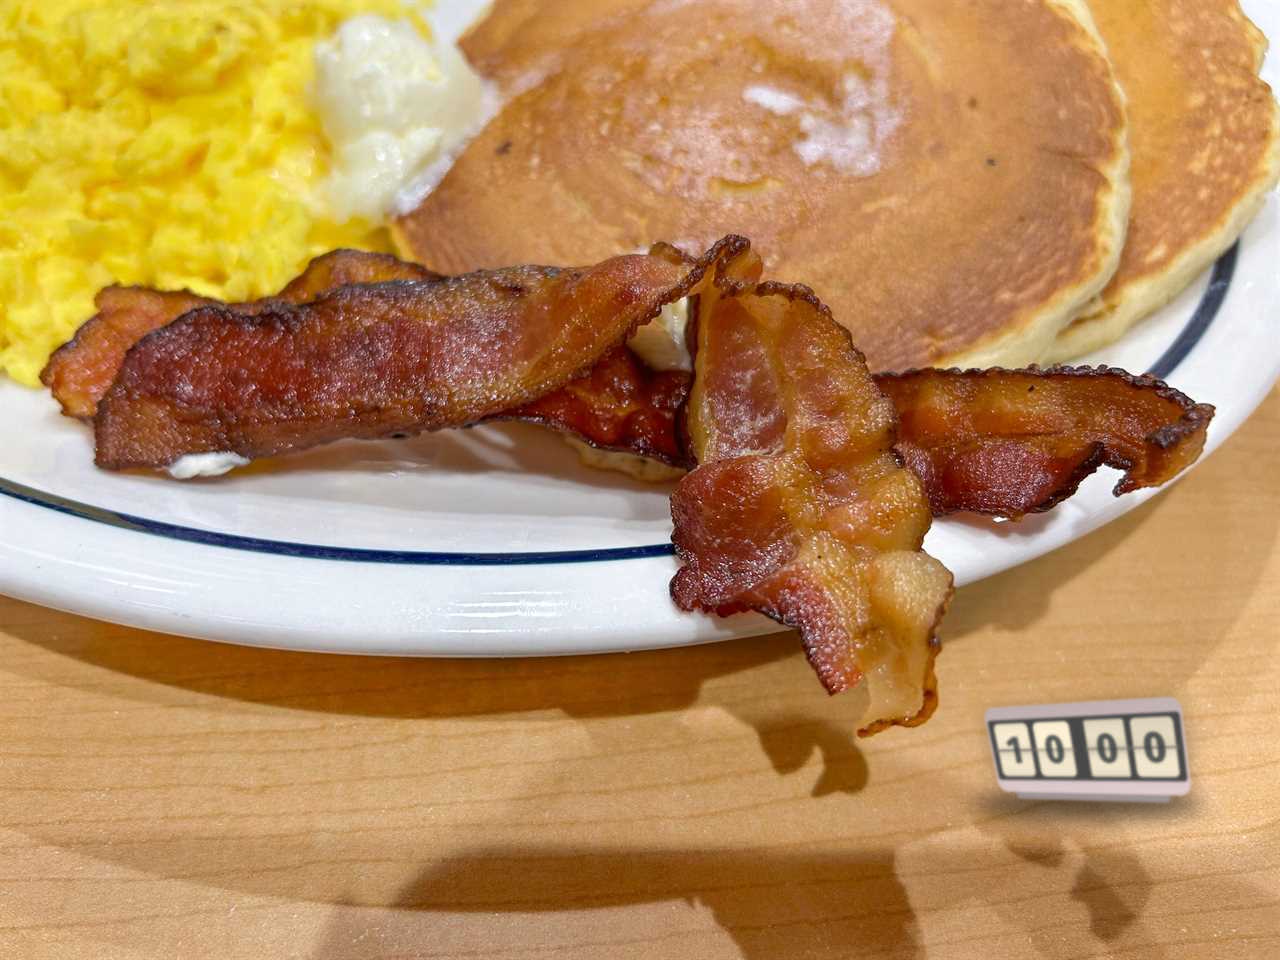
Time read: 10:00
